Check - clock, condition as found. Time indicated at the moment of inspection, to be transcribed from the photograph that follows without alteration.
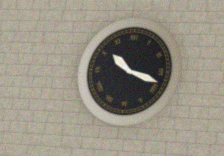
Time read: 10:18
